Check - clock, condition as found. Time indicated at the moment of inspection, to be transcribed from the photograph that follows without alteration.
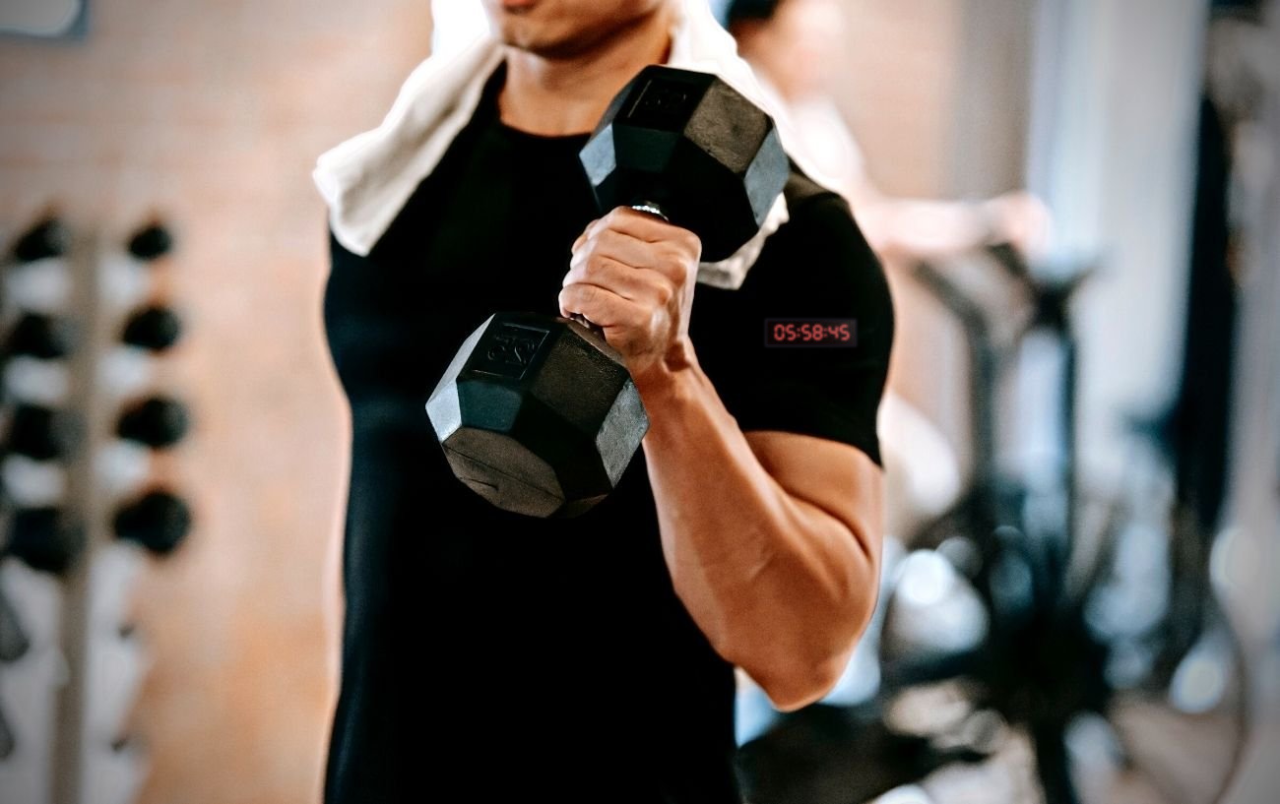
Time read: 5:58:45
